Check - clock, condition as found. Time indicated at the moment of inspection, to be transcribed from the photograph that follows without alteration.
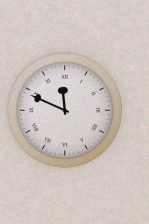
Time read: 11:49
